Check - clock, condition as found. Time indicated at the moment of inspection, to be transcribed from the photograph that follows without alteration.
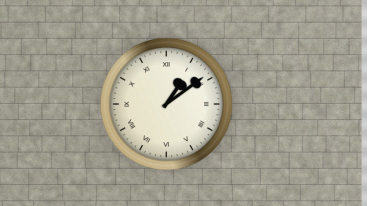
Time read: 1:09
